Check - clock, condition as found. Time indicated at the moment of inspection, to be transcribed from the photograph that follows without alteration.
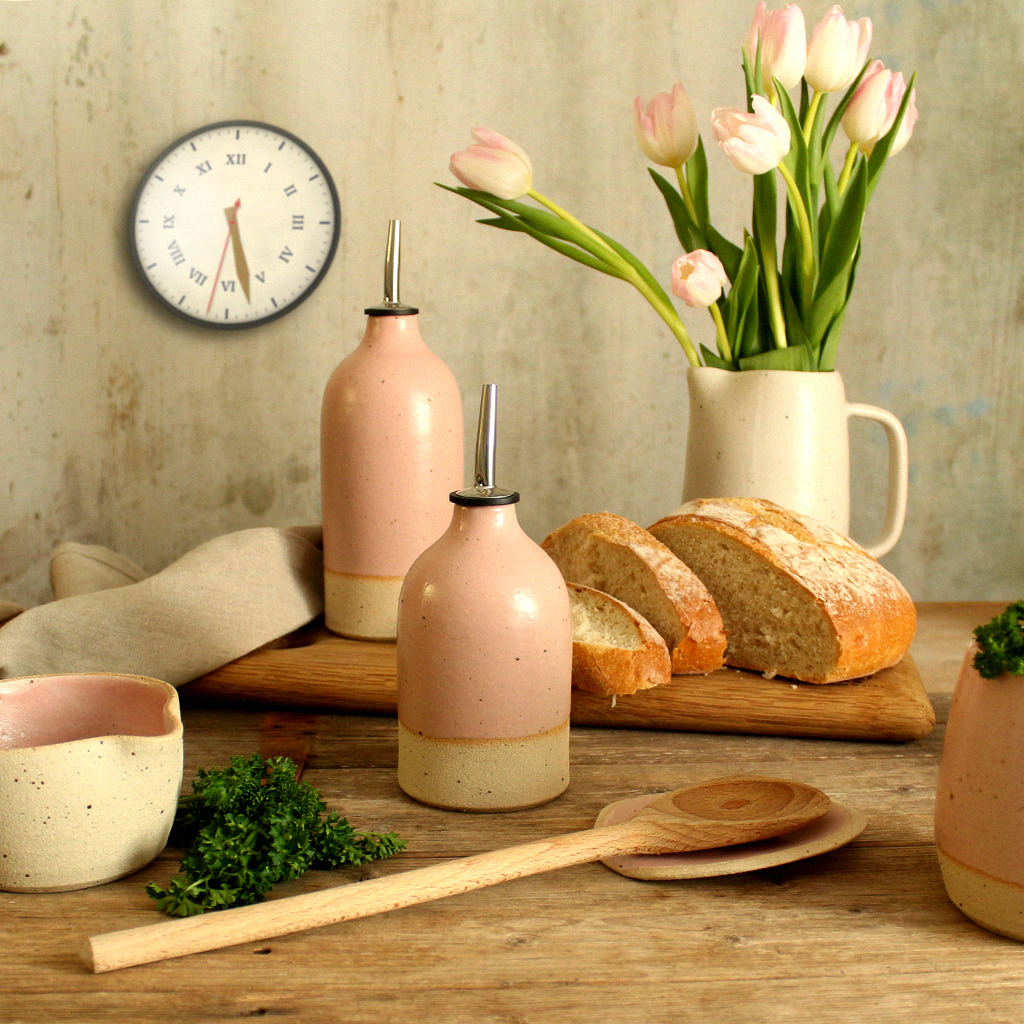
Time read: 5:27:32
